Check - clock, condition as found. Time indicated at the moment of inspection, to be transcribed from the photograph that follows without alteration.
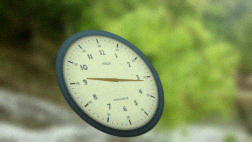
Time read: 9:16
